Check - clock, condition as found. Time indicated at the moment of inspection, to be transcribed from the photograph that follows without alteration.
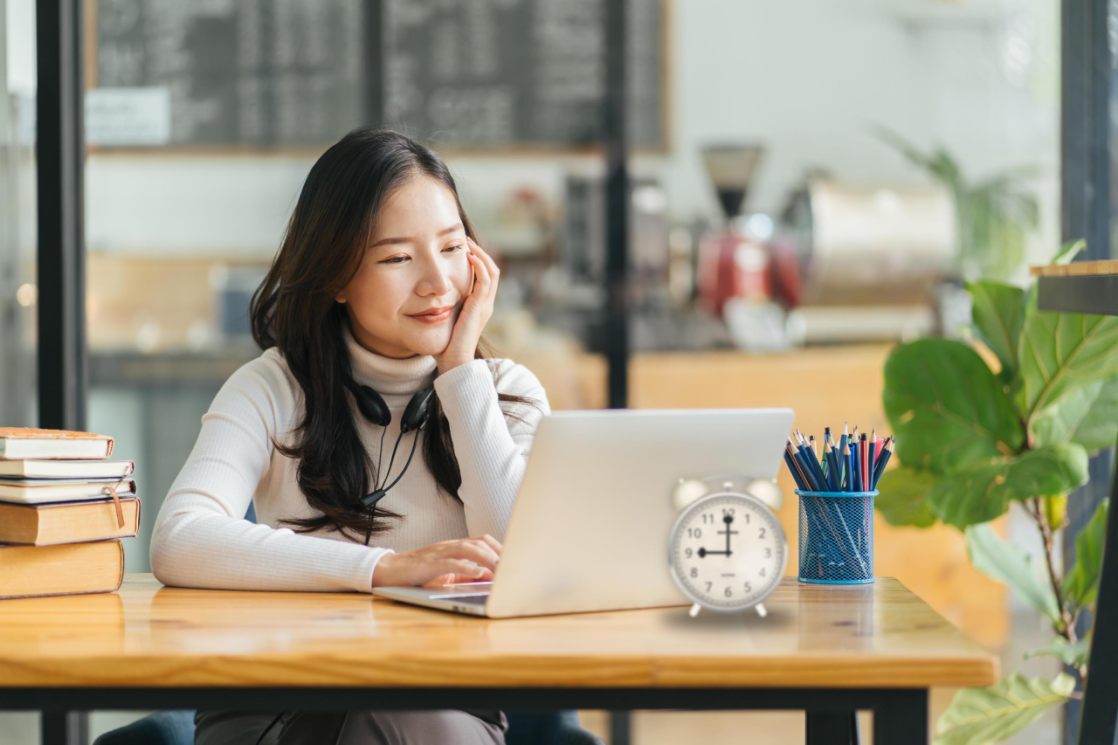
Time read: 9:00
